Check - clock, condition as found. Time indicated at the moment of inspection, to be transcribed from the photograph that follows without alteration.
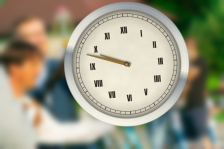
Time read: 9:48
